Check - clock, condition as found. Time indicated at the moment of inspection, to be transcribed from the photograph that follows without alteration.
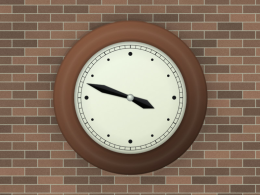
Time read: 3:48
